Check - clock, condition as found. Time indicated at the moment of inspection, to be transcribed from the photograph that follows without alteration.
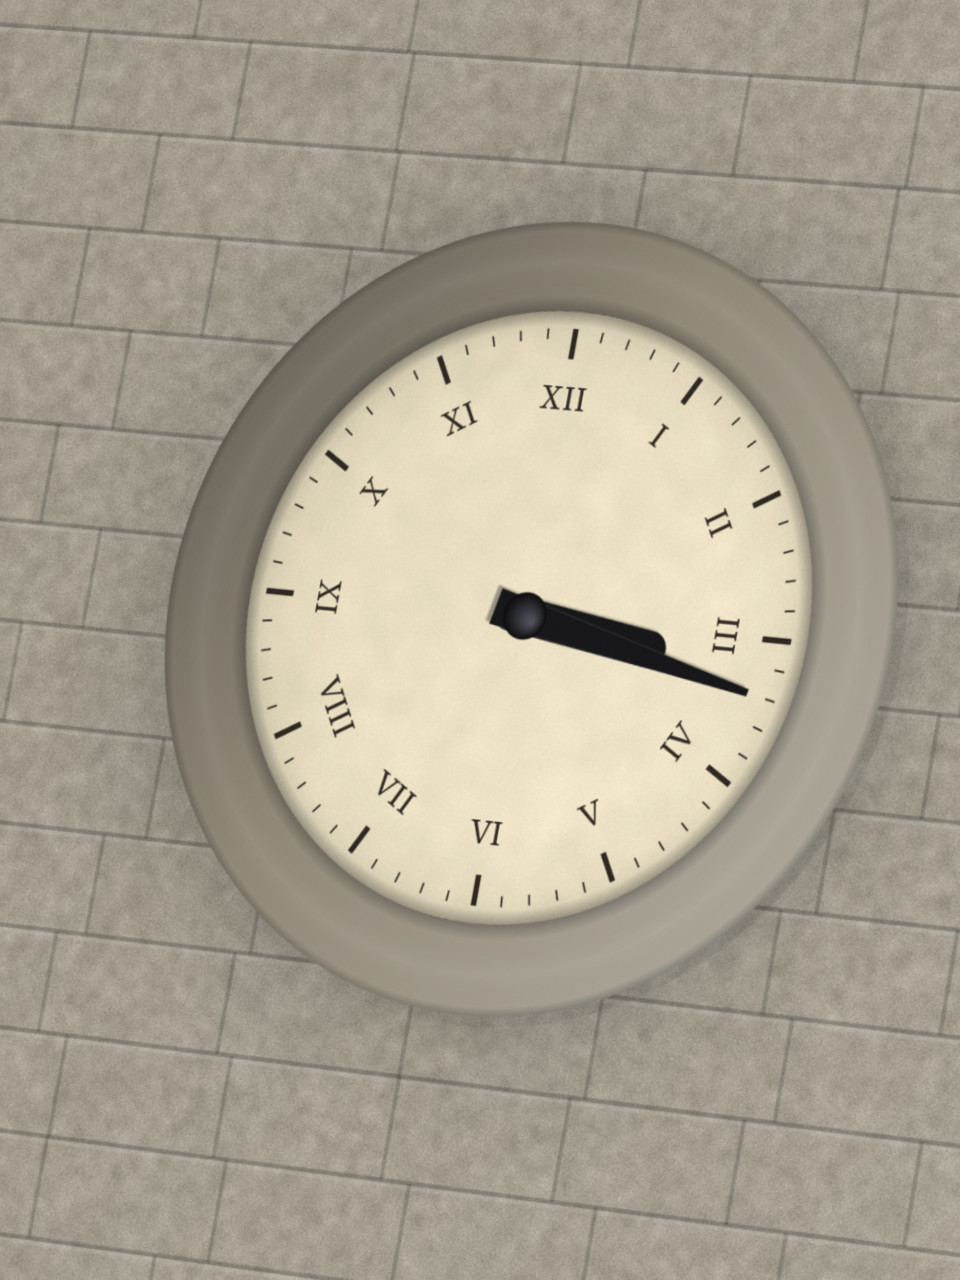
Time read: 3:17
